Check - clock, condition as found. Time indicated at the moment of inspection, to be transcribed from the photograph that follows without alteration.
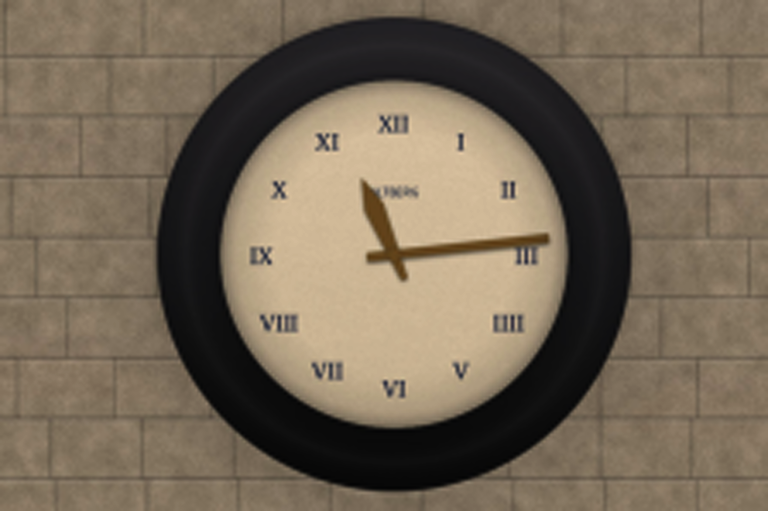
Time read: 11:14
